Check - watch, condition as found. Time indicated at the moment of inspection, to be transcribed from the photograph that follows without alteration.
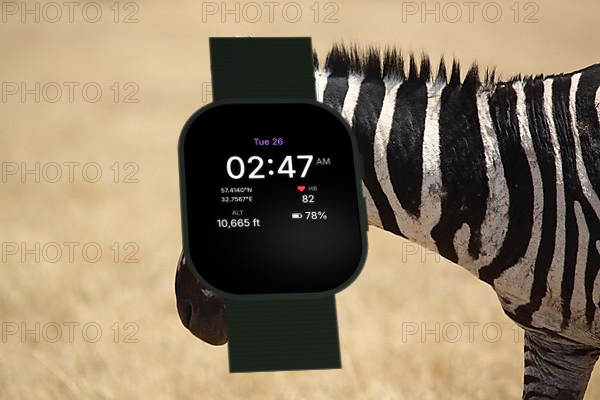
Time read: 2:47
